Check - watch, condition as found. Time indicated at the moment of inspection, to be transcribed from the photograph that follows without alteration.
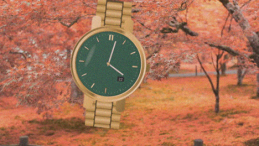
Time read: 4:02
